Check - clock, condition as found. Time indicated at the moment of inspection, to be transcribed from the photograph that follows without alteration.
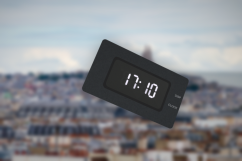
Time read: 17:10
